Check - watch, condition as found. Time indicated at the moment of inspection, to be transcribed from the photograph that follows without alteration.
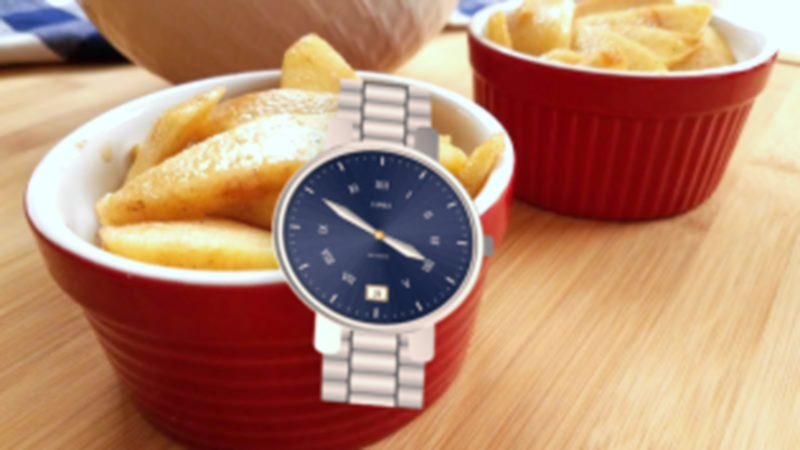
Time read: 3:50
